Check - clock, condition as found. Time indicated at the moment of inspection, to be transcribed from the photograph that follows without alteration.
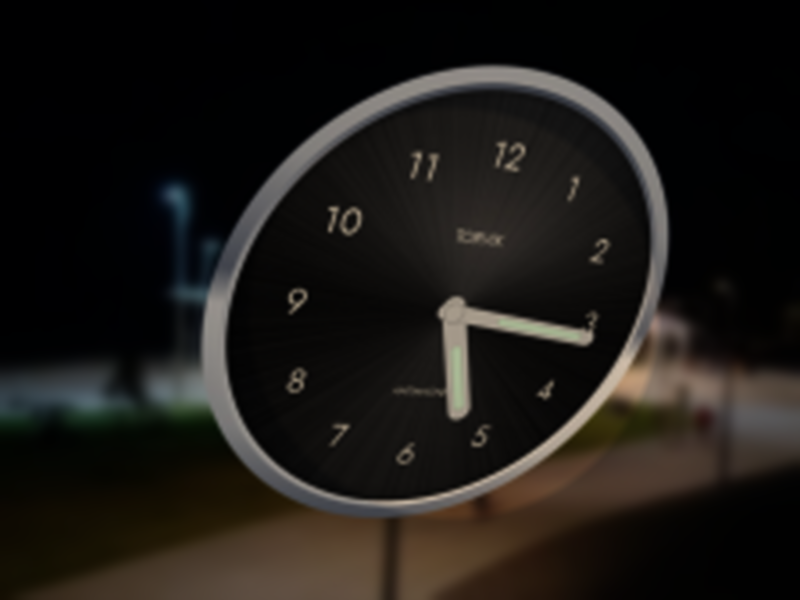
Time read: 5:16
